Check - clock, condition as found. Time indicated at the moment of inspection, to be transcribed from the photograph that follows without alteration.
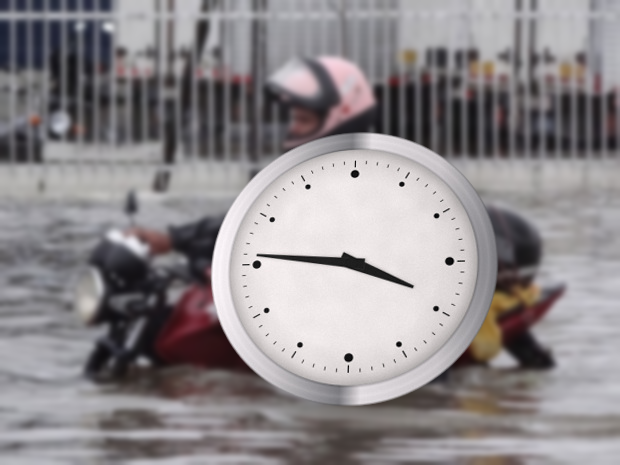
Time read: 3:46
